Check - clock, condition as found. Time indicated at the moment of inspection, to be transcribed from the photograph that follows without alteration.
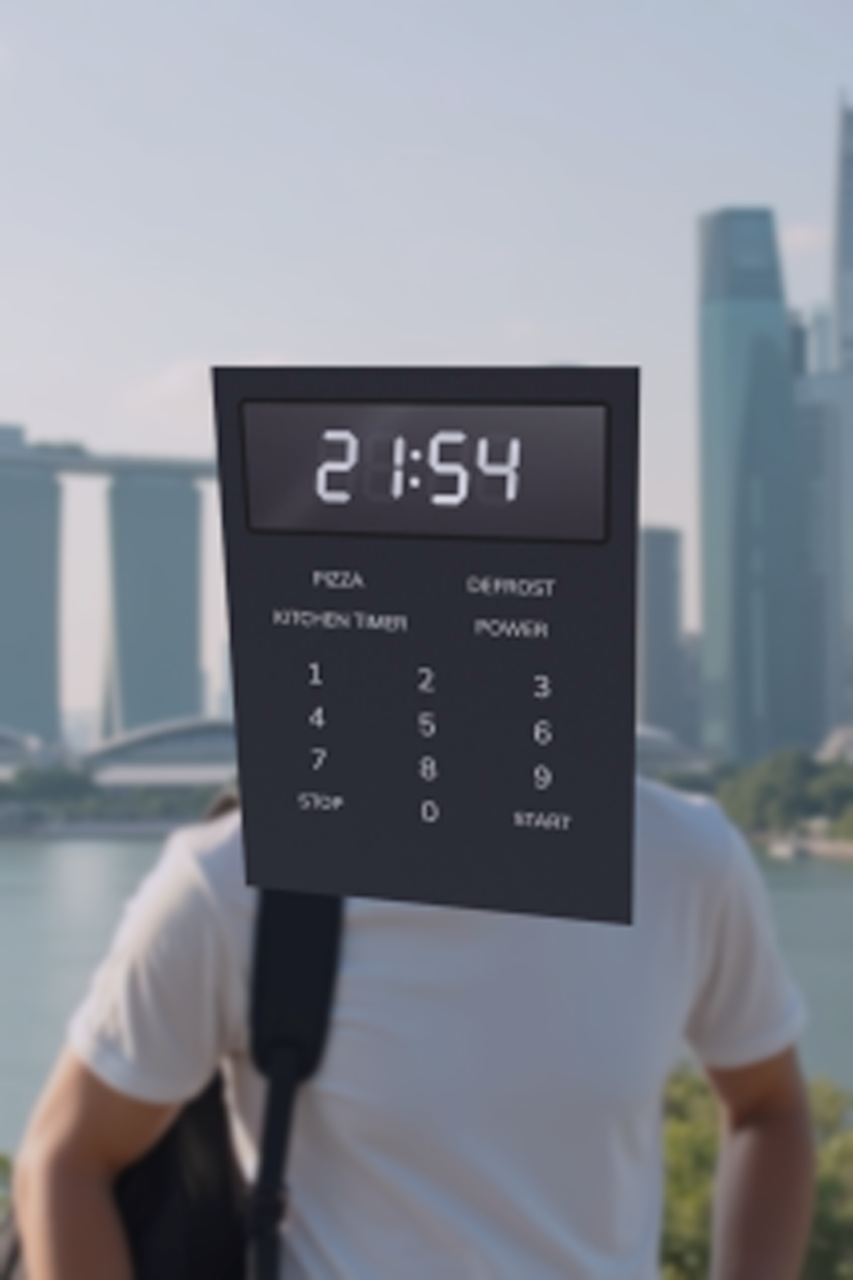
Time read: 21:54
